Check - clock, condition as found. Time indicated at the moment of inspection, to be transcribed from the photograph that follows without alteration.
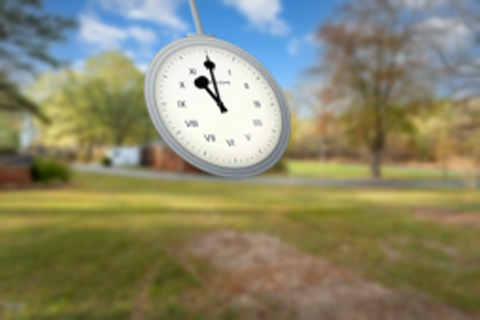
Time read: 11:00
